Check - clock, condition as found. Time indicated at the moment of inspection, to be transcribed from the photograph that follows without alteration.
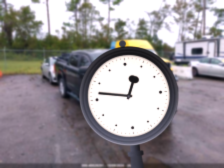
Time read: 12:47
